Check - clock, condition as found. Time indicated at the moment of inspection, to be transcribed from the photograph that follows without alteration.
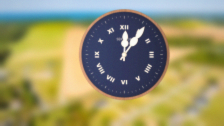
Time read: 12:06
